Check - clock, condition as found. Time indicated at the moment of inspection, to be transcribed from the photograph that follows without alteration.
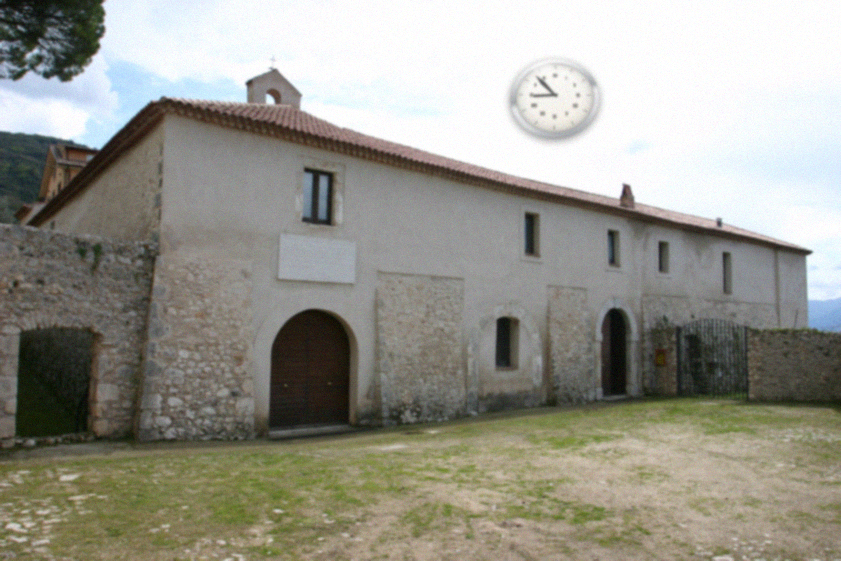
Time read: 8:53
